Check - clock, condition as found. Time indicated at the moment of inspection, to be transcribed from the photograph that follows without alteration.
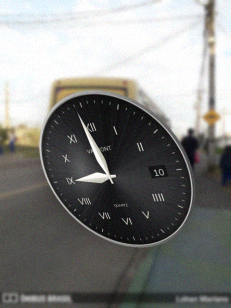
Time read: 8:59
